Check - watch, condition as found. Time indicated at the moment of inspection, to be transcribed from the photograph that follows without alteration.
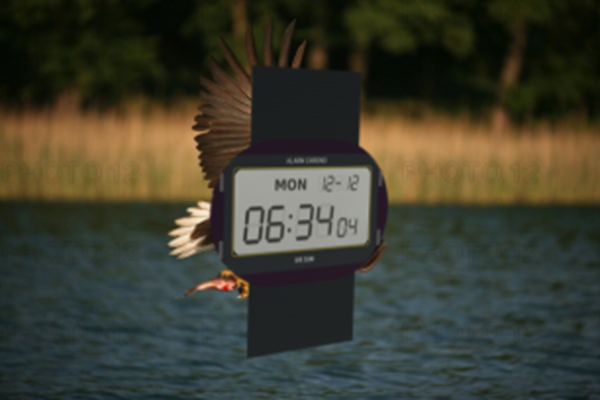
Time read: 6:34:04
